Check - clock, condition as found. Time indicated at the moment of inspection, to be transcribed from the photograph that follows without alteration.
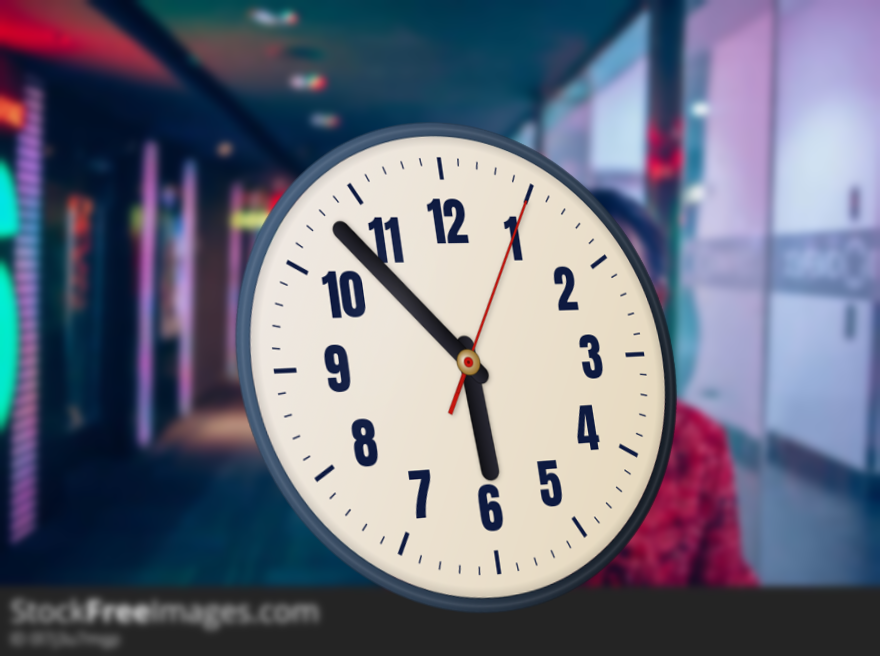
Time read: 5:53:05
